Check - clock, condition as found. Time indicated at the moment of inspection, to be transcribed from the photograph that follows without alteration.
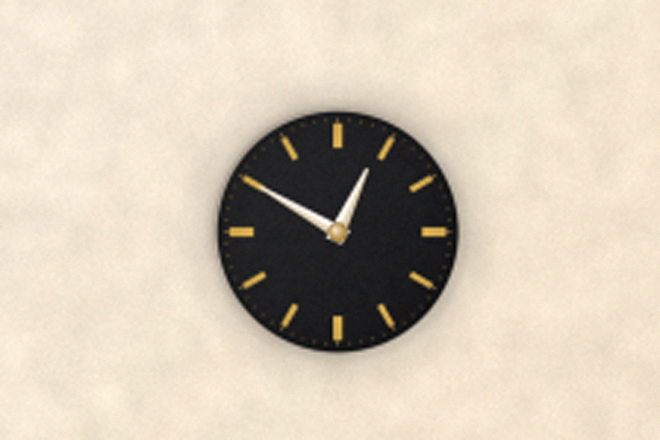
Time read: 12:50
